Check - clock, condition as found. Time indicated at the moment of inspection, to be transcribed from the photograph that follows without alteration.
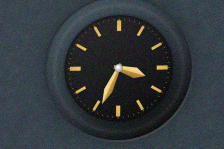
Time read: 3:34
